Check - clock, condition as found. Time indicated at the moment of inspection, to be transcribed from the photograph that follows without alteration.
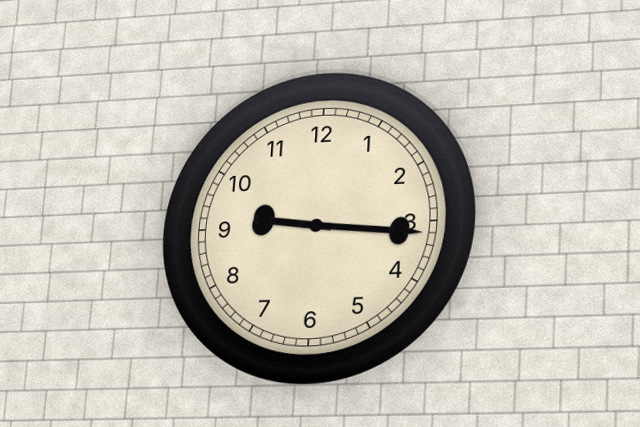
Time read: 9:16
